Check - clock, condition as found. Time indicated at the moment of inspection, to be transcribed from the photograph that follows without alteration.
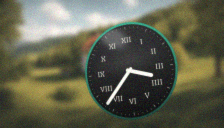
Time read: 3:37
